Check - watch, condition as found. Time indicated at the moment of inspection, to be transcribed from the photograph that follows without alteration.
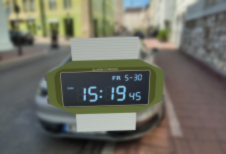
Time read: 15:19:45
